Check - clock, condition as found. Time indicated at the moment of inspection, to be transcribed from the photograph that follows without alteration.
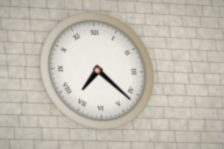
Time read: 7:22
